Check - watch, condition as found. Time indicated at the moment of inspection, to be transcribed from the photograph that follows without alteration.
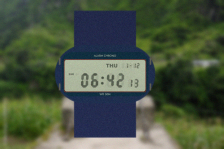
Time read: 6:42:13
